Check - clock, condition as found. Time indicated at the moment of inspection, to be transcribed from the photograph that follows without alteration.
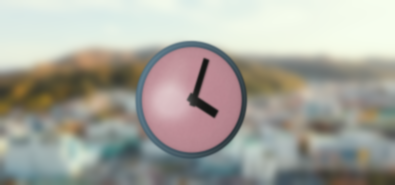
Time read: 4:03
